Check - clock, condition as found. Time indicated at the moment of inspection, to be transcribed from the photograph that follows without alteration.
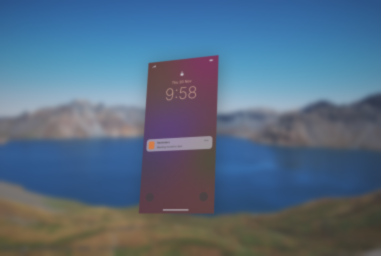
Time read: 9:58
